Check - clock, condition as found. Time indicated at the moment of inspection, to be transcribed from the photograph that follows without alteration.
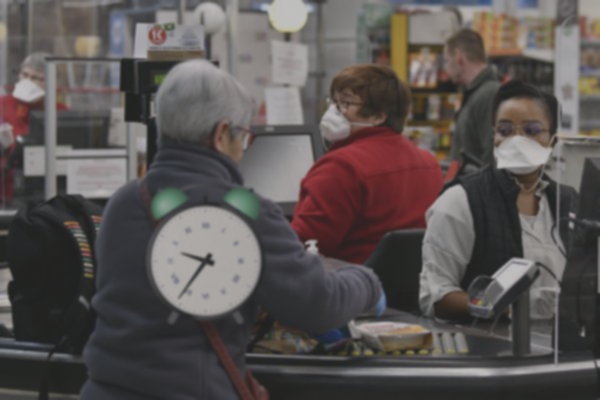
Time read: 9:36
